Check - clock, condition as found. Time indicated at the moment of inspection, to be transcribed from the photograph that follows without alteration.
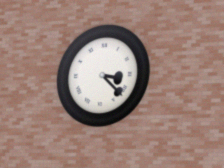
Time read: 3:22
